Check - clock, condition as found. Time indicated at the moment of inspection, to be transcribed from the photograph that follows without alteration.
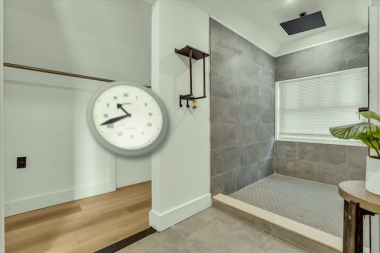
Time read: 10:42
